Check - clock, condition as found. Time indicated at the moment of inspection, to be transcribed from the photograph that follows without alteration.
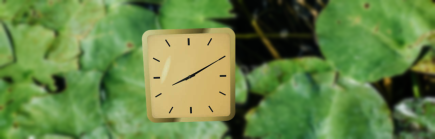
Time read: 8:10
